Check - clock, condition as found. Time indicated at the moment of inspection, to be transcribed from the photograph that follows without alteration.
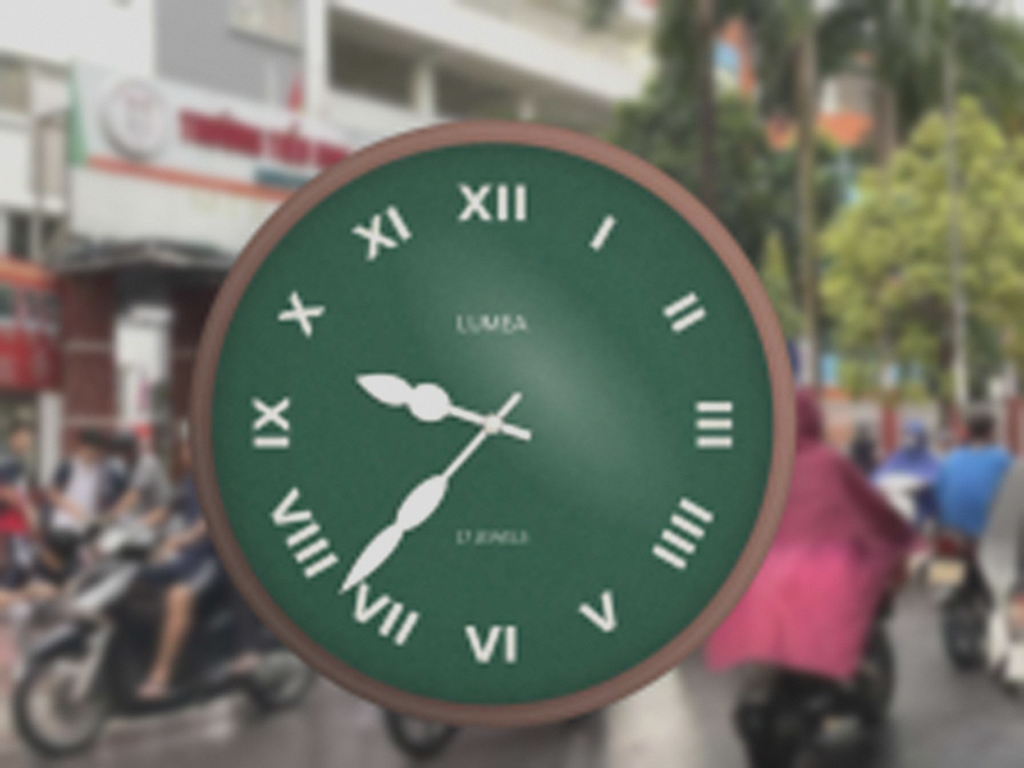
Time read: 9:37
